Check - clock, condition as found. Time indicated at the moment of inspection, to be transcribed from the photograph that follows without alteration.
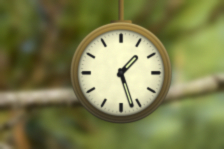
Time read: 1:27
